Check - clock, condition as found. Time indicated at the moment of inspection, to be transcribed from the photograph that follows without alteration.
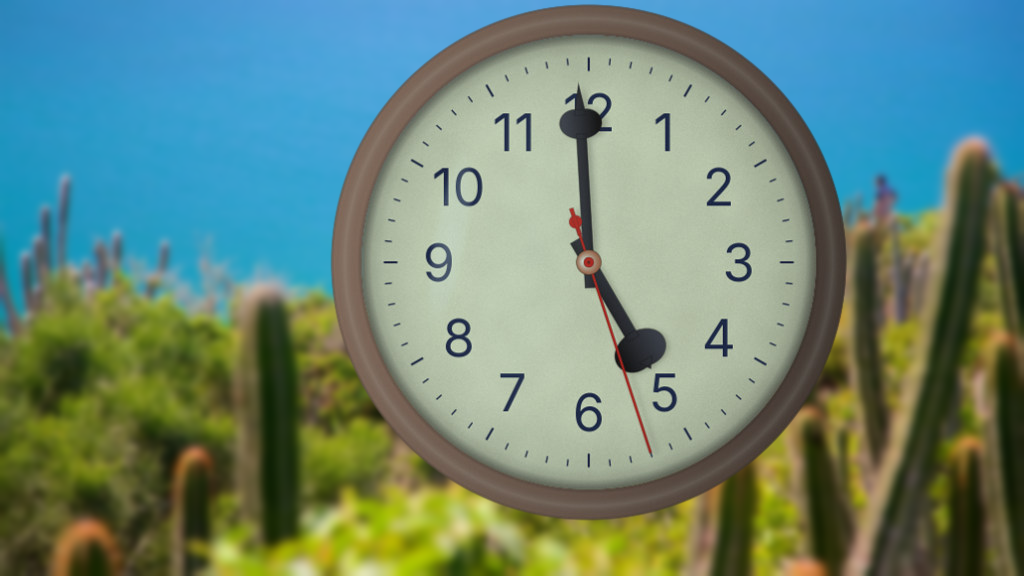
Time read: 4:59:27
